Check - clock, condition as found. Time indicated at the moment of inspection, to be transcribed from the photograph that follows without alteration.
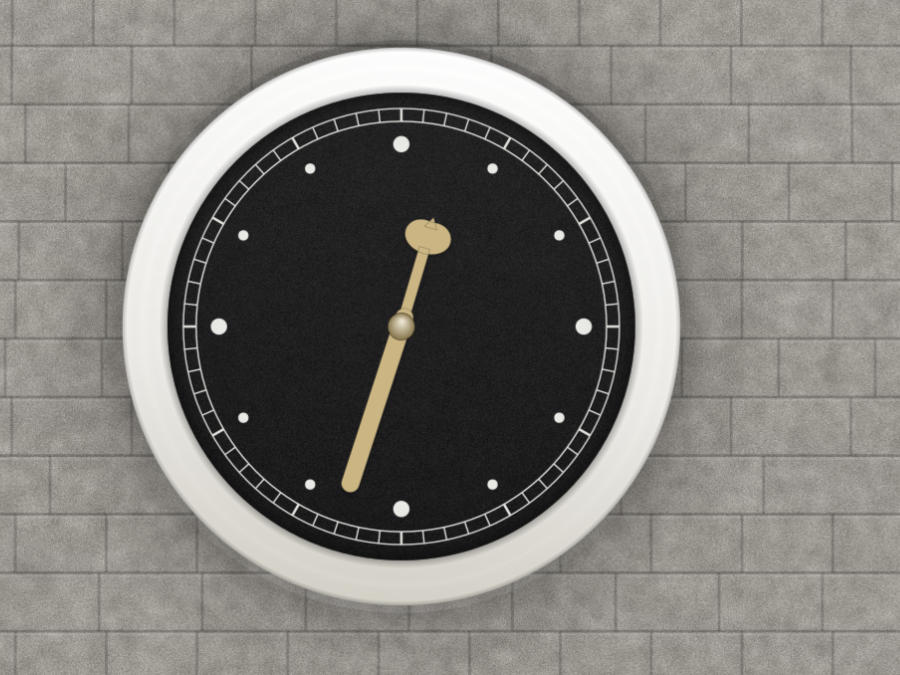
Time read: 12:33
